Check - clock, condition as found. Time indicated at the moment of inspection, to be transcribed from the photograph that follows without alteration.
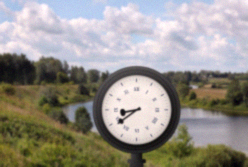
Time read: 8:39
